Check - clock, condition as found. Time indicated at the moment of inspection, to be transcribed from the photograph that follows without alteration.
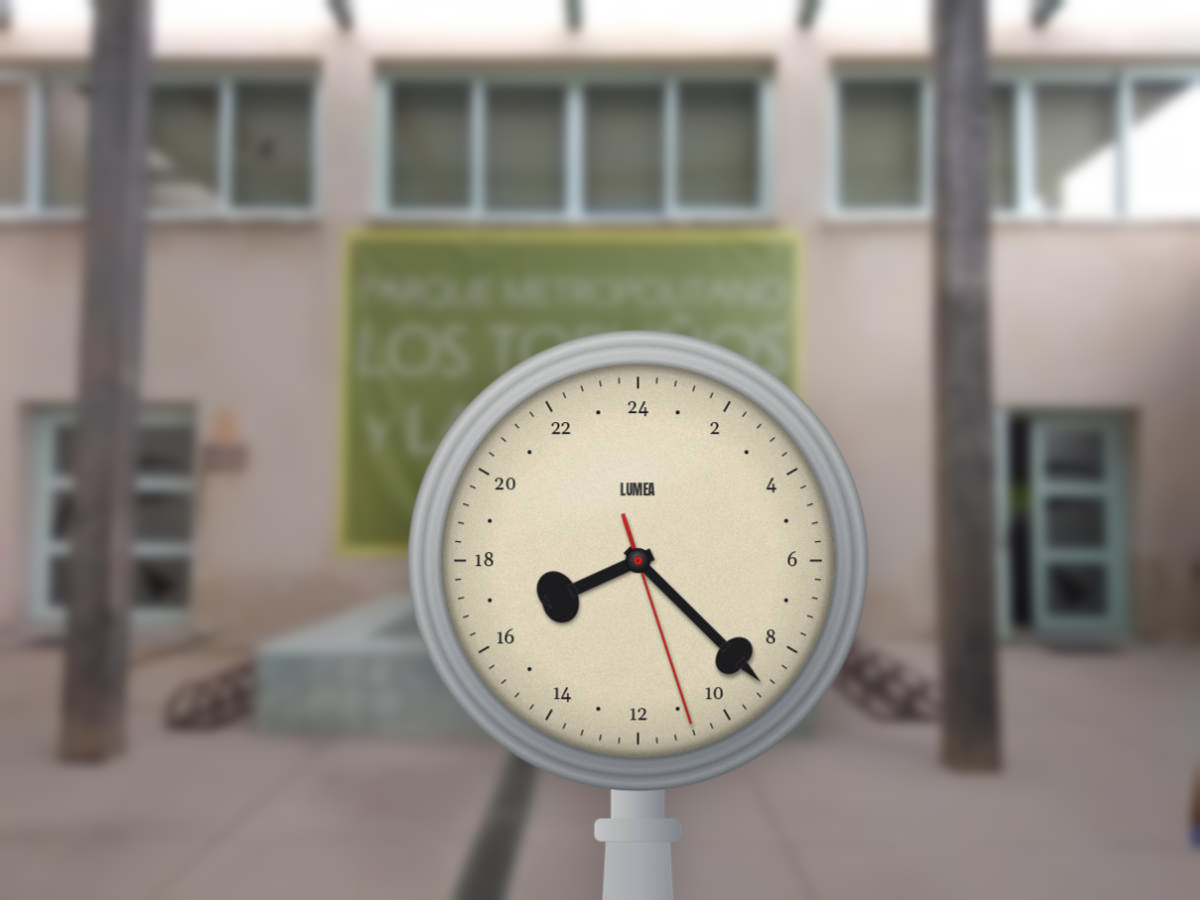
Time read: 16:22:27
